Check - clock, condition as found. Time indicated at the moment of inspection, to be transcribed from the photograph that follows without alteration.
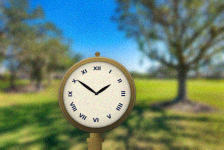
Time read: 1:51
